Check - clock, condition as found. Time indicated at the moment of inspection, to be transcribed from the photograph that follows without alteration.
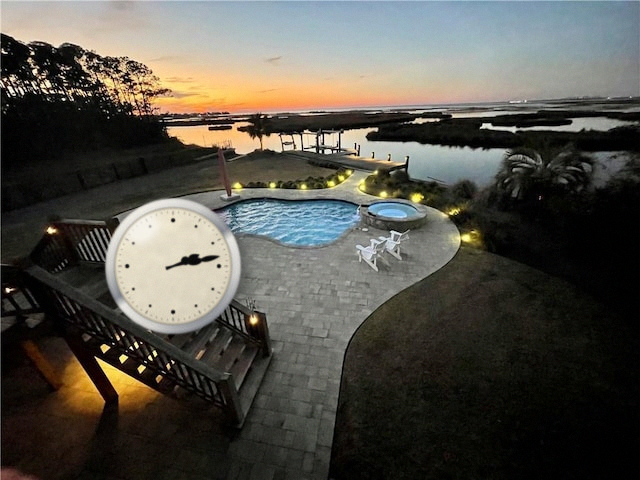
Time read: 2:13
